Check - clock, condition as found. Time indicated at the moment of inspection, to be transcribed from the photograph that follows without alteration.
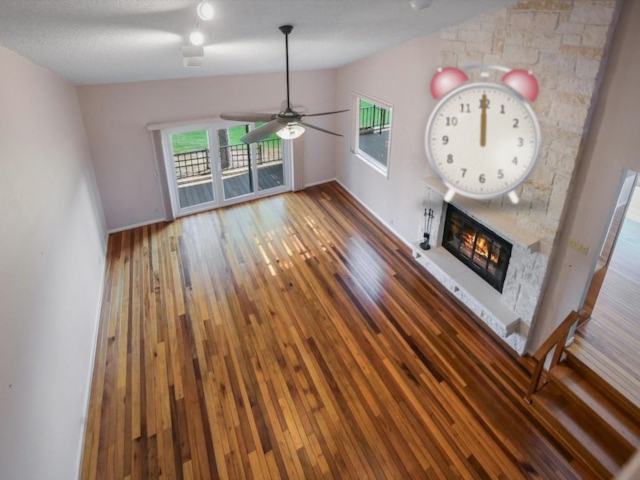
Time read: 12:00
